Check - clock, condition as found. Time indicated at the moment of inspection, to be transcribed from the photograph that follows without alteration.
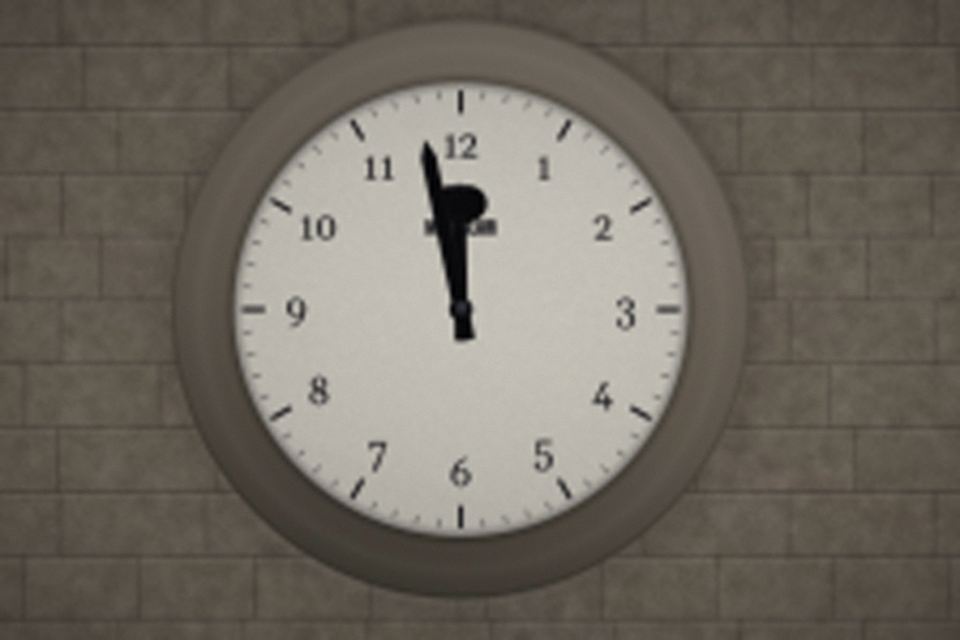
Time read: 11:58
